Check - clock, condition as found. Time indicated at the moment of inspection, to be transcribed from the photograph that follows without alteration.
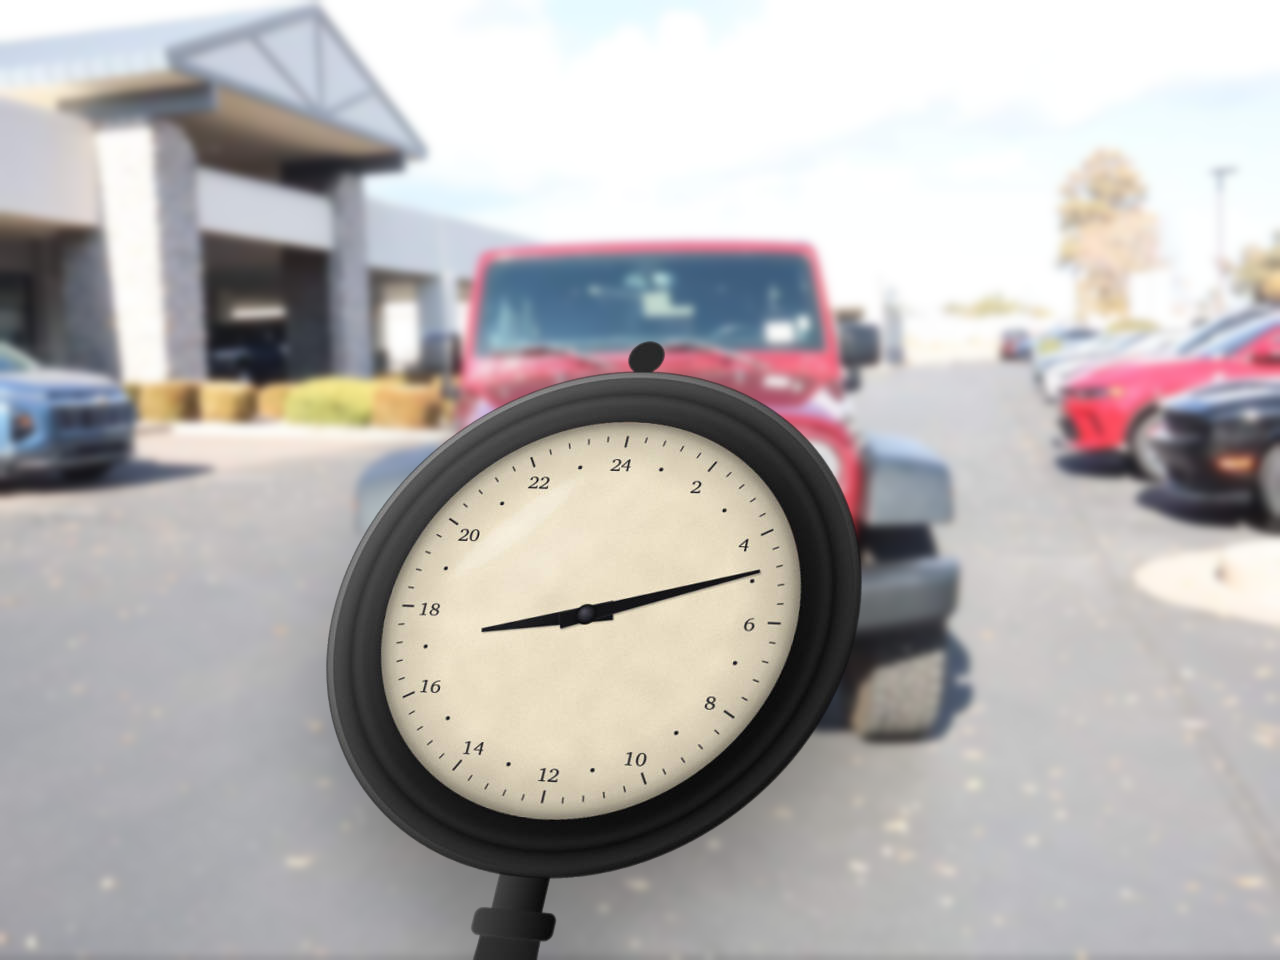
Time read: 17:12
